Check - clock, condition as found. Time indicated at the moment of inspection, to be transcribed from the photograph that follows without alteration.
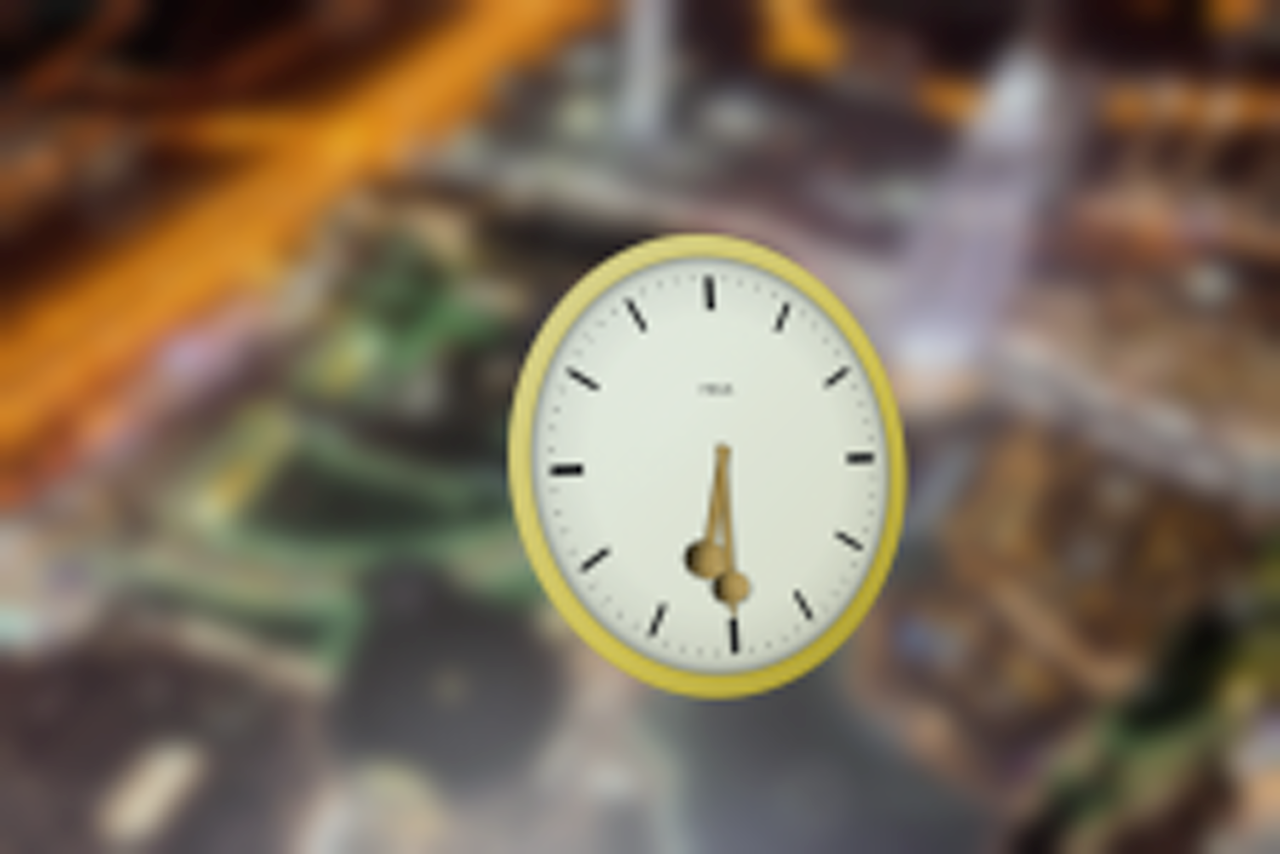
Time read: 6:30
